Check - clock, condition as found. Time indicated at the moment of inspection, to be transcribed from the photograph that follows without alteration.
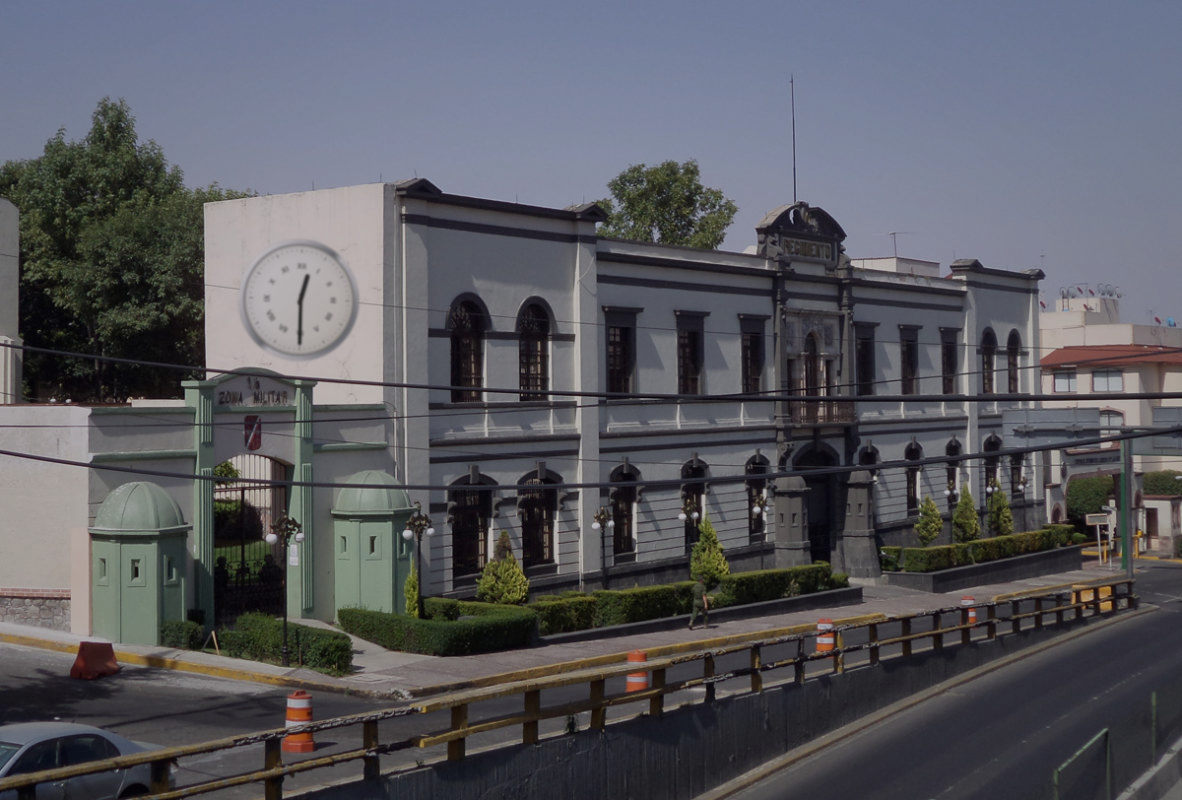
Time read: 12:30
